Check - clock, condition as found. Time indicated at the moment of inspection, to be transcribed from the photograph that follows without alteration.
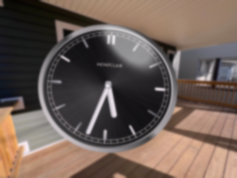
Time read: 5:33
